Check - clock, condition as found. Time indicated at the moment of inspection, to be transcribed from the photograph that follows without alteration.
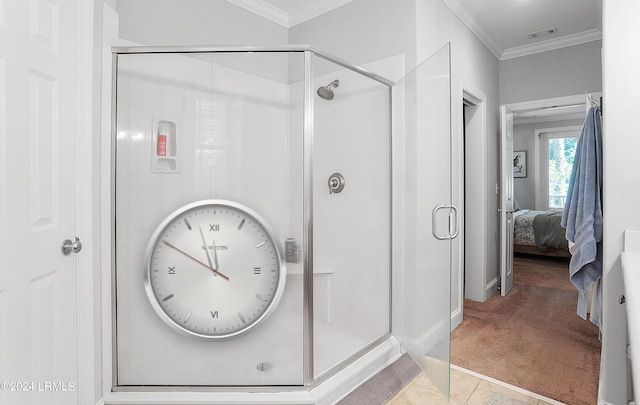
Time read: 11:56:50
